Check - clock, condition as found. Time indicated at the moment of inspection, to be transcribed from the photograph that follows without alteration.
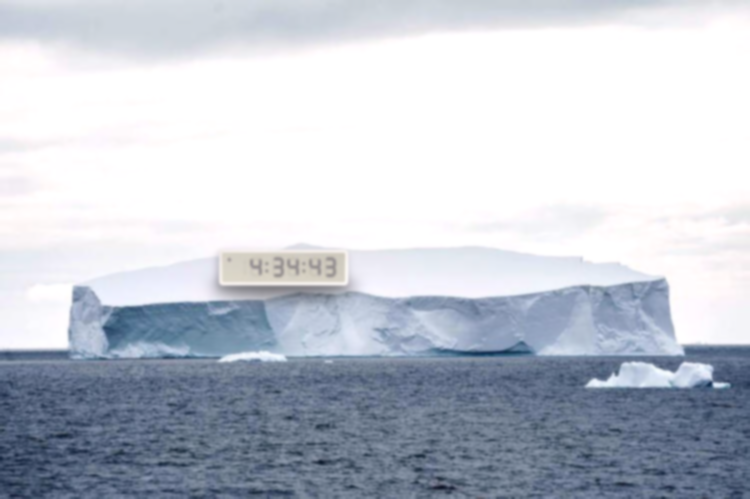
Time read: 4:34:43
